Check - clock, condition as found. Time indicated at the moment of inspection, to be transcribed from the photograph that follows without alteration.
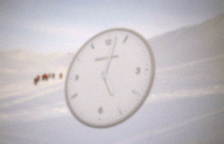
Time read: 5:02
